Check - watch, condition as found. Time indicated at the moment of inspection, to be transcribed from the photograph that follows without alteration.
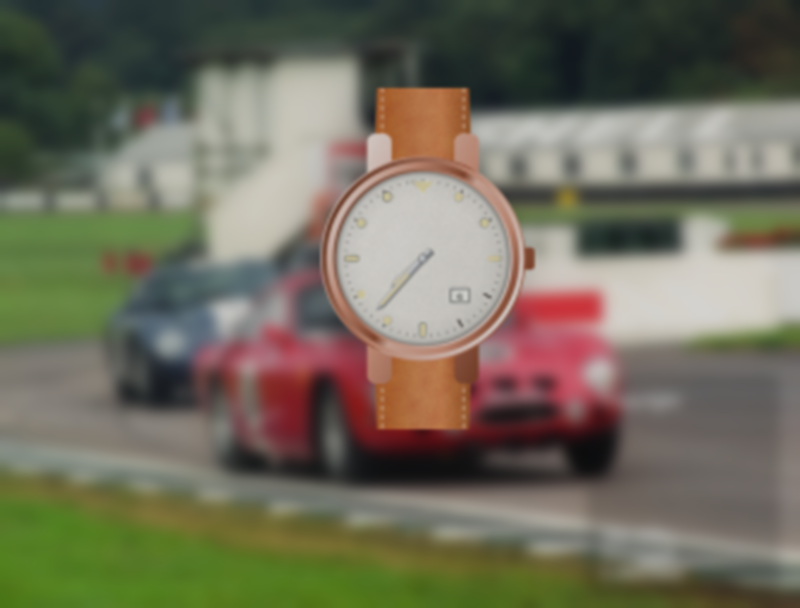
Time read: 7:37
